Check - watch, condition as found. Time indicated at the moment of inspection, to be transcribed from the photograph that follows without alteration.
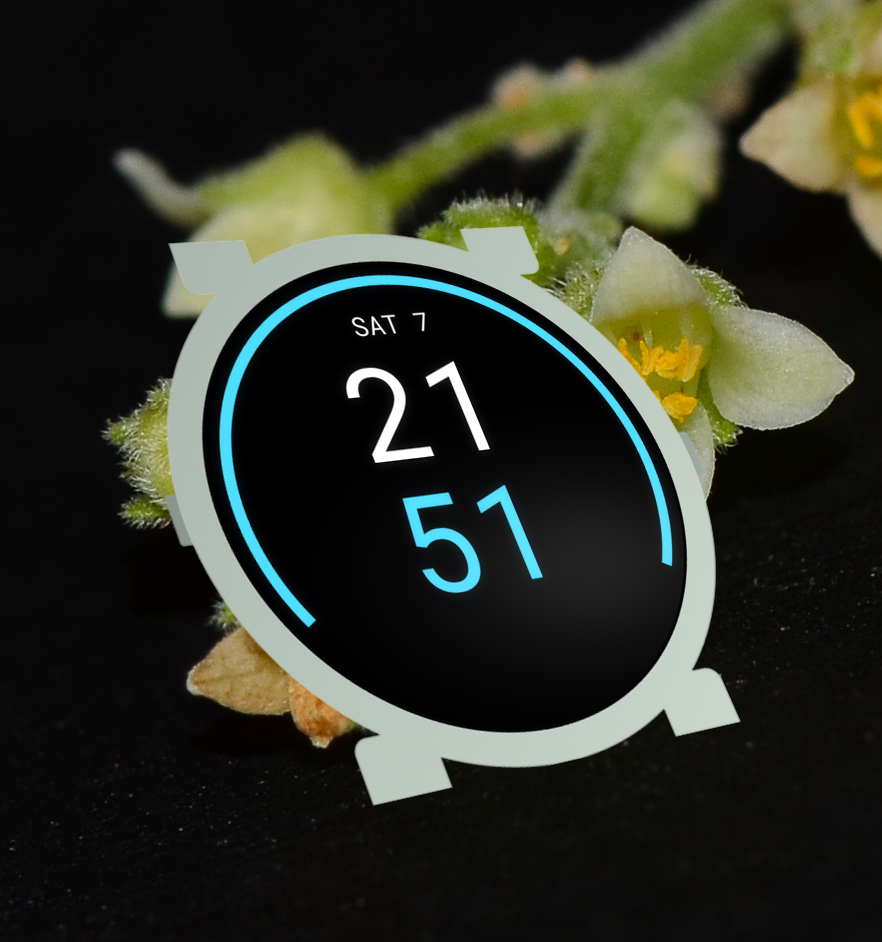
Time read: 21:51
